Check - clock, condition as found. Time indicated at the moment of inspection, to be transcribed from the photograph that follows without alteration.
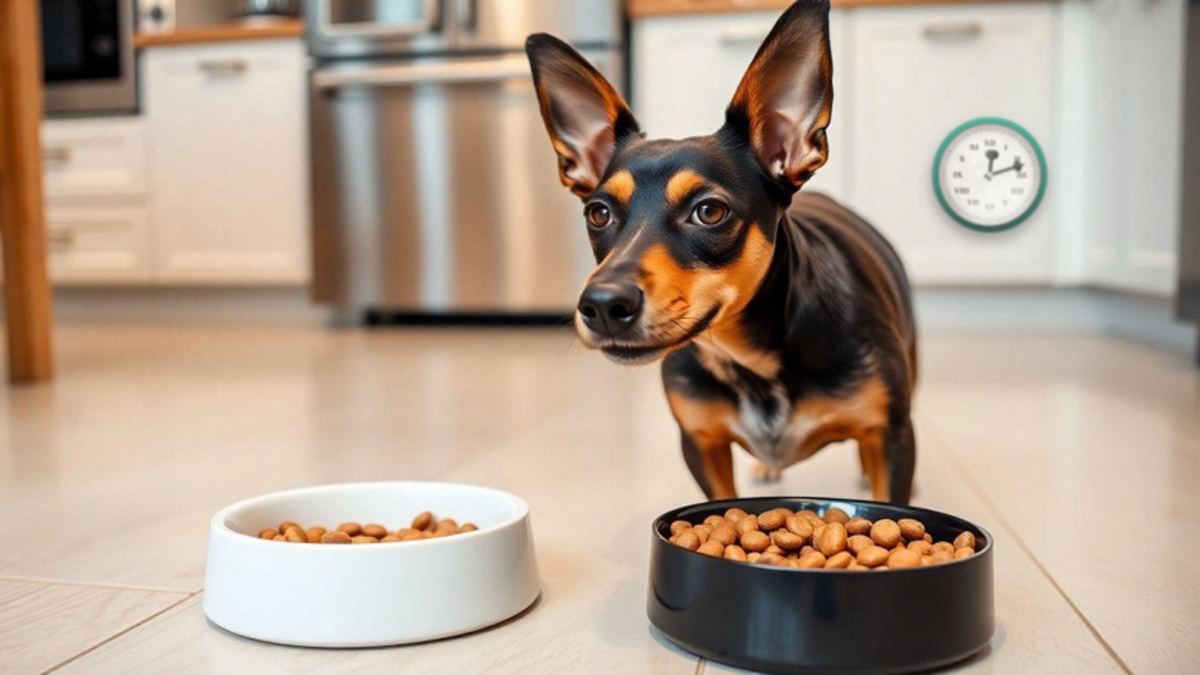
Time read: 12:12
